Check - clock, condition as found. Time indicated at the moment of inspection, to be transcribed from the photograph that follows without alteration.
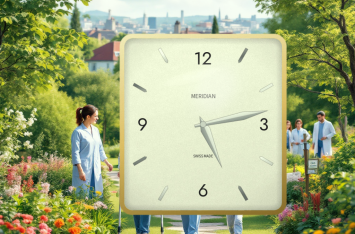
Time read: 5:13
